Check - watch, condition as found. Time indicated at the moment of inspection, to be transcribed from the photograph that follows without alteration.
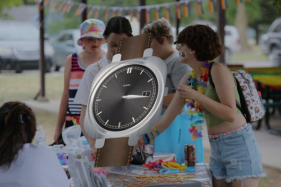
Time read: 3:16
